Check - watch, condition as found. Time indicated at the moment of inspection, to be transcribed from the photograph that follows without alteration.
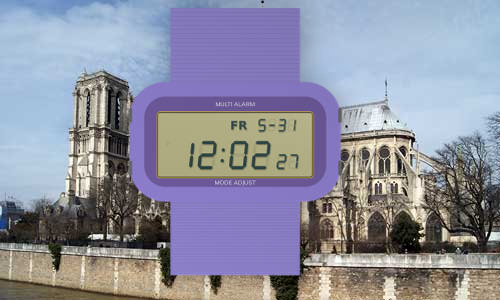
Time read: 12:02:27
